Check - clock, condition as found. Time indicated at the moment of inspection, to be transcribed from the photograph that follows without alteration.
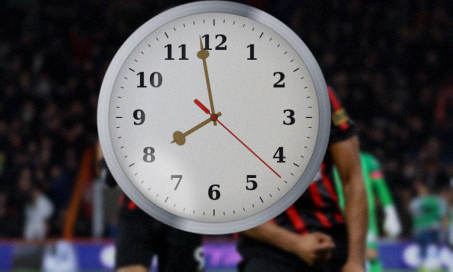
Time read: 7:58:22
